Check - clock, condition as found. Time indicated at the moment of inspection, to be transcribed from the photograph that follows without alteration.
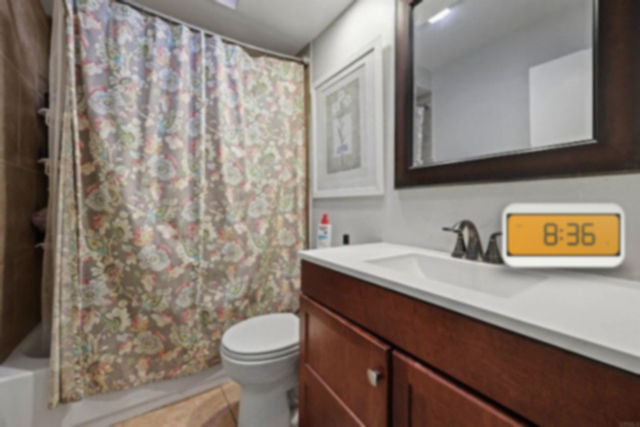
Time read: 8:36
